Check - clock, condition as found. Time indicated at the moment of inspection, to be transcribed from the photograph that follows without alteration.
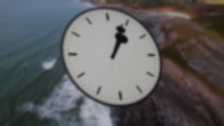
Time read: 1:04
